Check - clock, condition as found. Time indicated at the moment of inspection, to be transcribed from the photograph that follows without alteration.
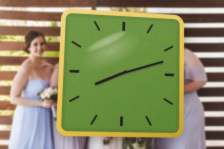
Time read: 8:12
